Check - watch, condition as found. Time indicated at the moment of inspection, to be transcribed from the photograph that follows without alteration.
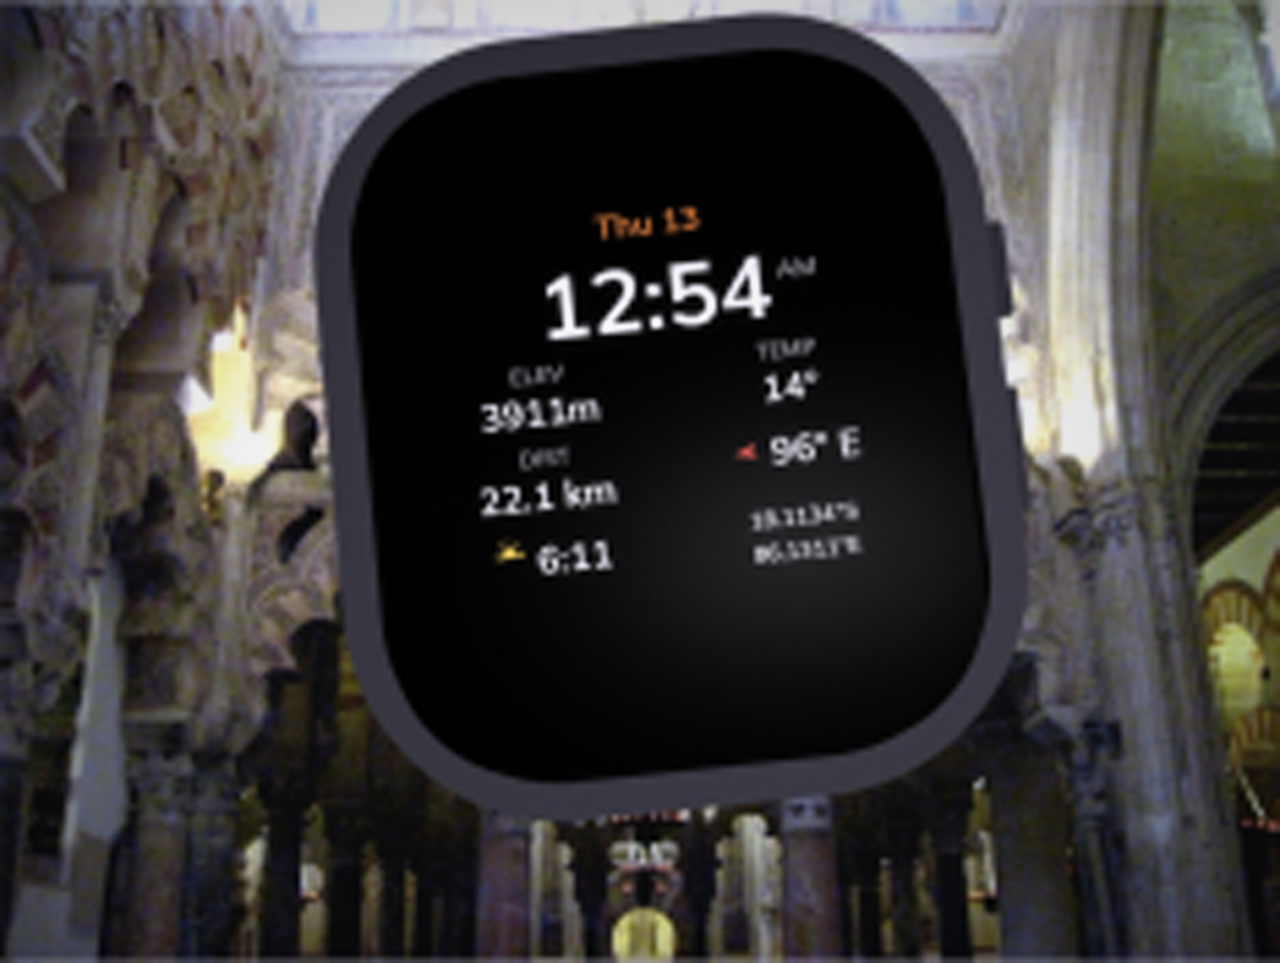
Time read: 12:54
